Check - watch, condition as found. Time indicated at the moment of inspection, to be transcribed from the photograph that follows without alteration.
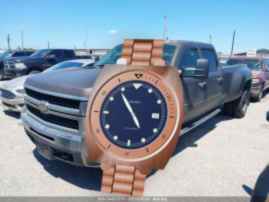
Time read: 4:54
